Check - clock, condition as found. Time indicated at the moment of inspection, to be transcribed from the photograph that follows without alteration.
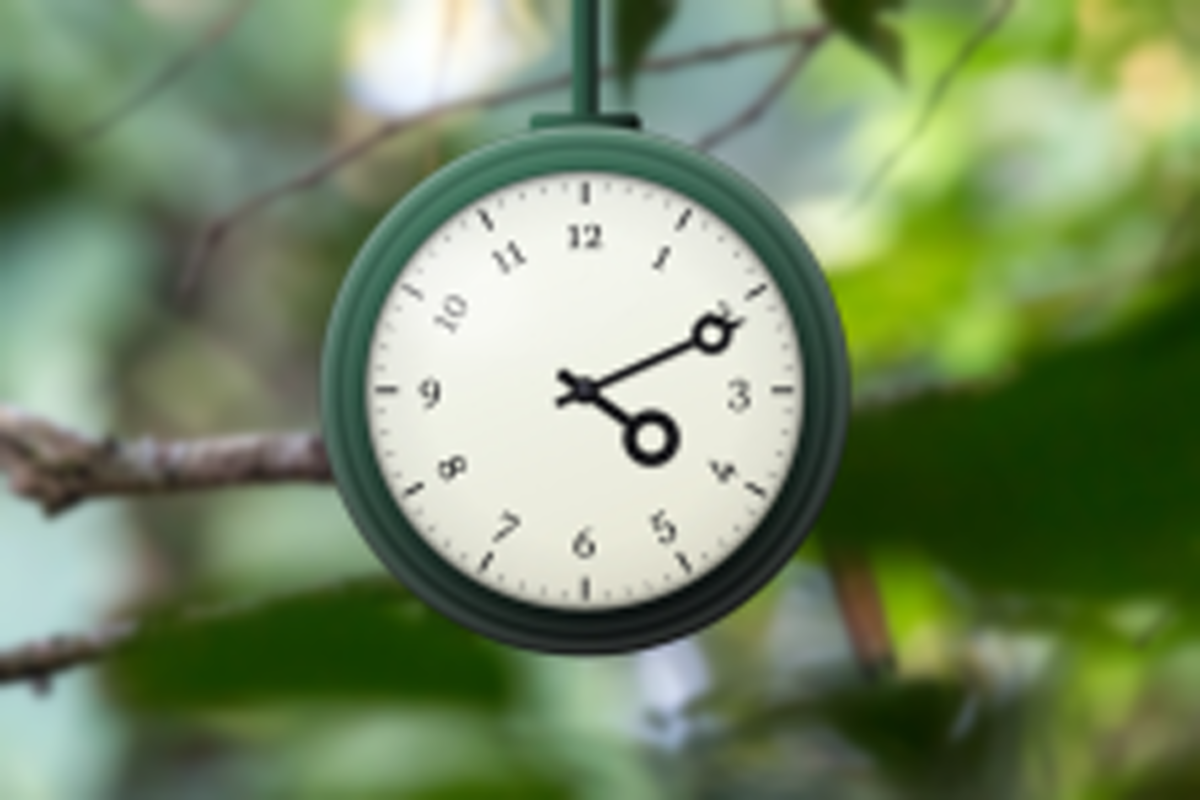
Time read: 4:11
